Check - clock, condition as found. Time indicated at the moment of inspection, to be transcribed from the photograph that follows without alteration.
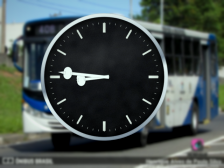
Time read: 8:46
